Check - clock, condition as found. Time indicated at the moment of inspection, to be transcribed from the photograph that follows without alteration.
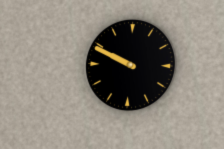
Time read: 9:49
